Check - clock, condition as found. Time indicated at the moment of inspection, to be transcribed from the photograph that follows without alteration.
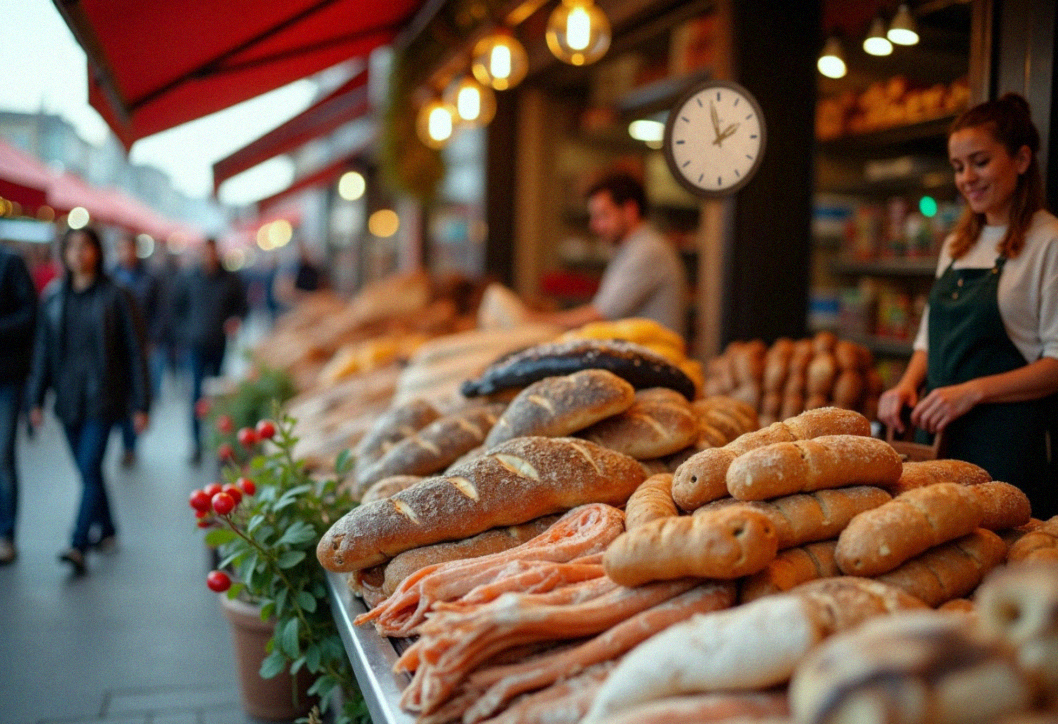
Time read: 1:58
